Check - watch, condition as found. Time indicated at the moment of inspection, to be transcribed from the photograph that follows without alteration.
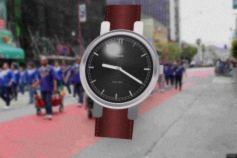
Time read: 9:20
